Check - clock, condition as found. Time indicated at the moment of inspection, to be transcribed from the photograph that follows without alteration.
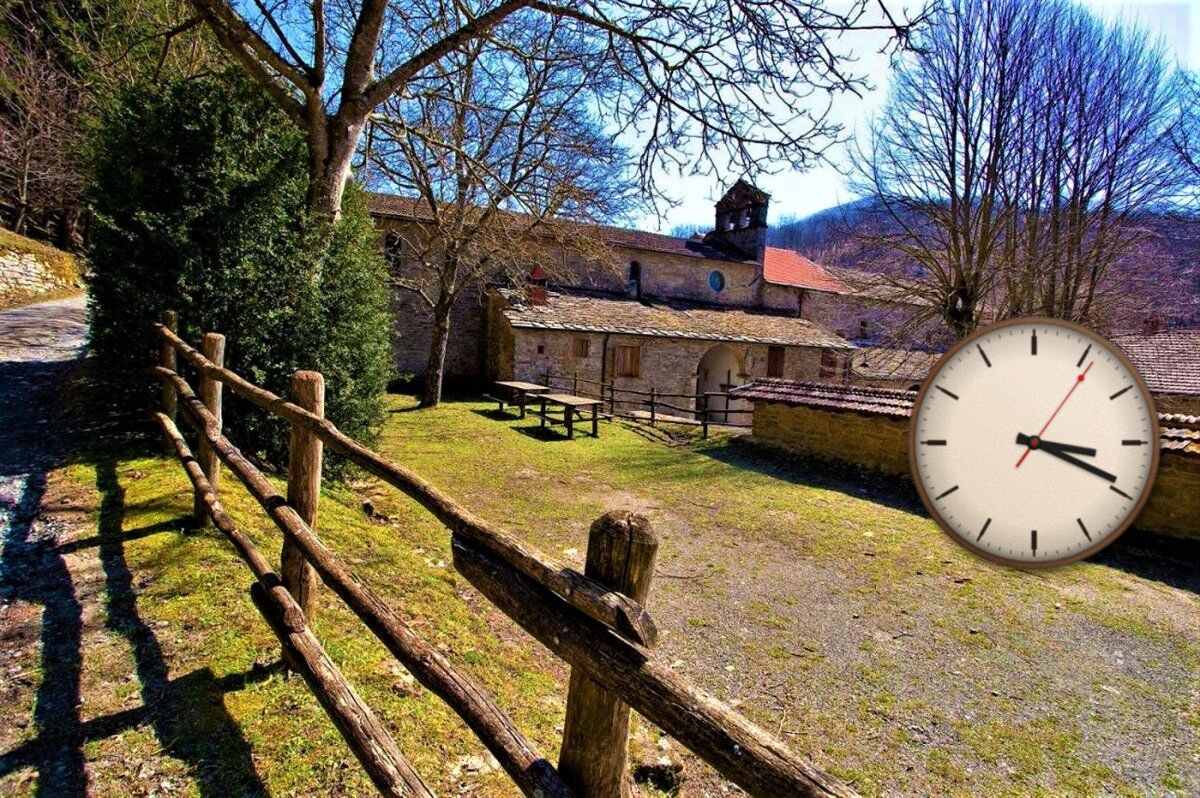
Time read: 3:19:06
